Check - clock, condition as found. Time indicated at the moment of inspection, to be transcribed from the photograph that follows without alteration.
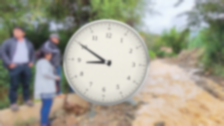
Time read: 8:50
